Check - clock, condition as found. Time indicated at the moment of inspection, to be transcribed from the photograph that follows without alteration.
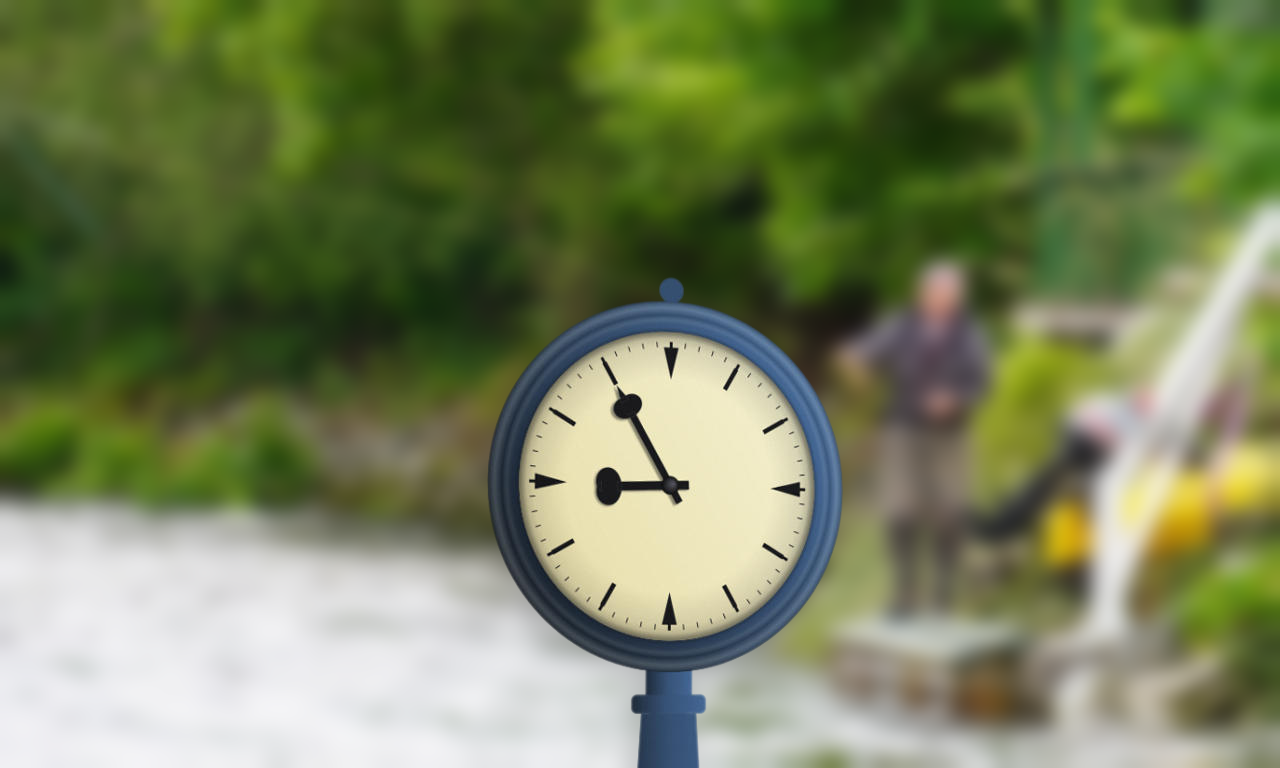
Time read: 8:55
